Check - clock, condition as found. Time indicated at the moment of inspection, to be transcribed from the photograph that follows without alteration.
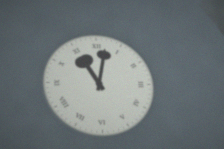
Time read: 11:02
